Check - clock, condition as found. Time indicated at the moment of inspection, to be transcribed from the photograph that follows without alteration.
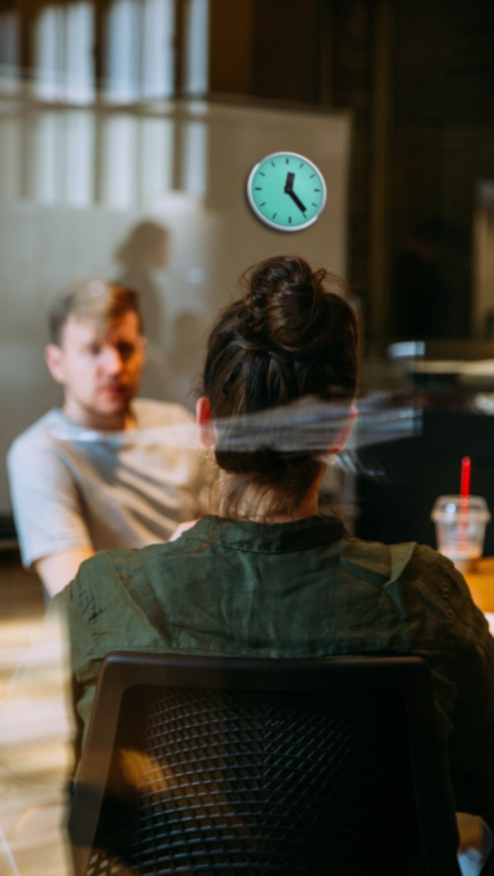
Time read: 12:24
